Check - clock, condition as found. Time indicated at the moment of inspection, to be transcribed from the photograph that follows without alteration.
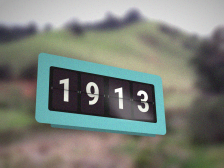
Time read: 19:13
